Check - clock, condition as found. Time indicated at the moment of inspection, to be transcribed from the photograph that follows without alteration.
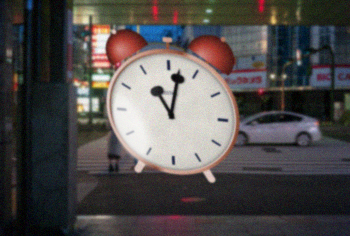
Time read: 11:02
